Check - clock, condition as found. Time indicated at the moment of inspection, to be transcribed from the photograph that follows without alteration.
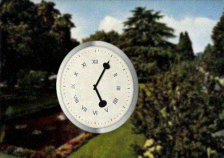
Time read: 5:05
